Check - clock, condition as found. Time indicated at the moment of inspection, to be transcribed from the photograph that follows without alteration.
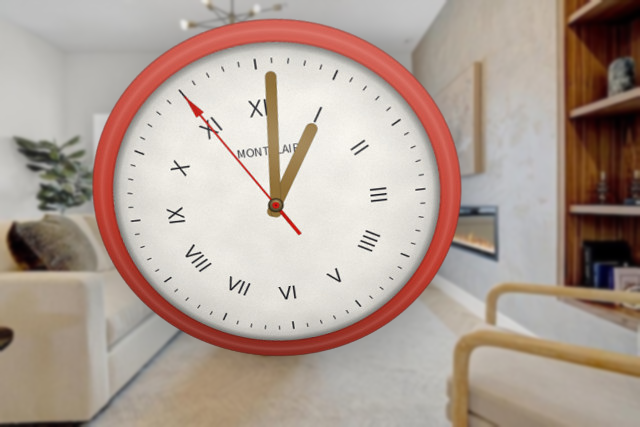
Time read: 1:00:55
